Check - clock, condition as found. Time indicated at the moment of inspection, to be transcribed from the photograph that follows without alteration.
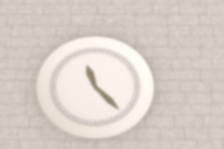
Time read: 11:23
